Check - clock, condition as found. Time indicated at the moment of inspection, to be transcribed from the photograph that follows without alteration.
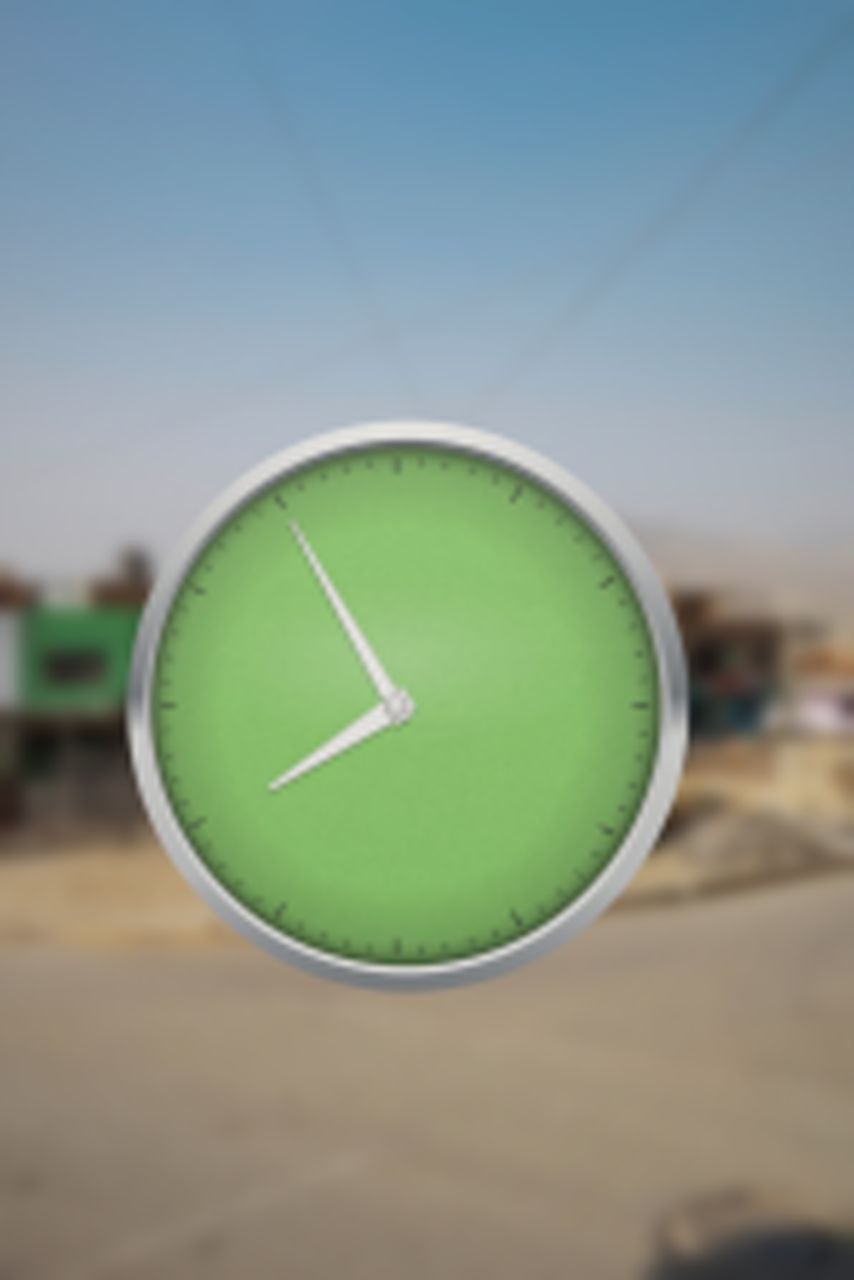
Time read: 7:55
